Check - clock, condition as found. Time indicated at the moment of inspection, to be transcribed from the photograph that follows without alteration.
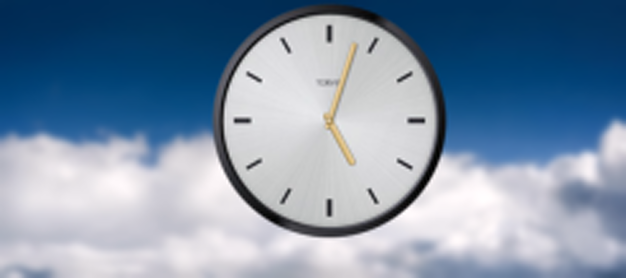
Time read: 5:03
